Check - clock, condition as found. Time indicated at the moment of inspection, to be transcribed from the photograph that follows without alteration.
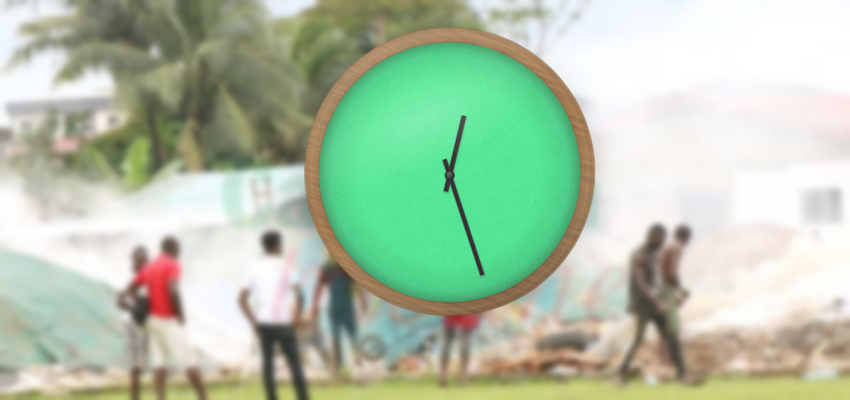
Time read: 12:27
